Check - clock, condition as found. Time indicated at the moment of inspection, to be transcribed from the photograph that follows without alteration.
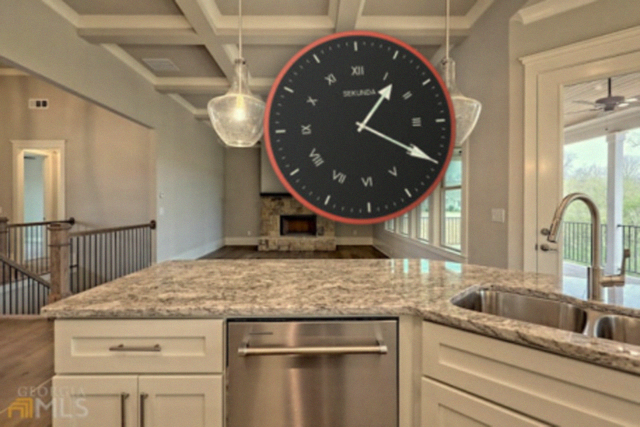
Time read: 1:20
